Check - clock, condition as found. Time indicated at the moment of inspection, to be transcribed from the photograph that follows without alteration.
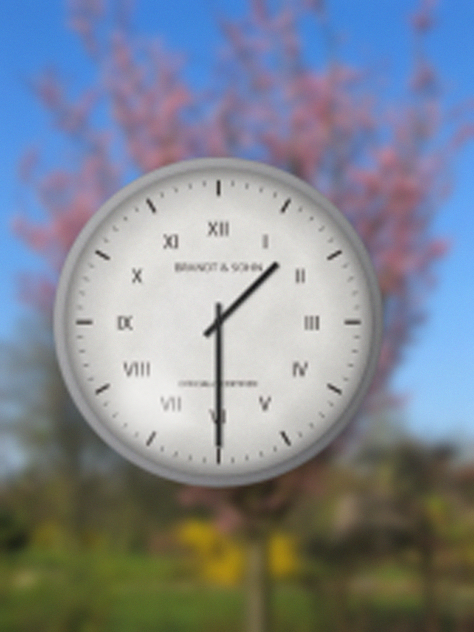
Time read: 1:30
